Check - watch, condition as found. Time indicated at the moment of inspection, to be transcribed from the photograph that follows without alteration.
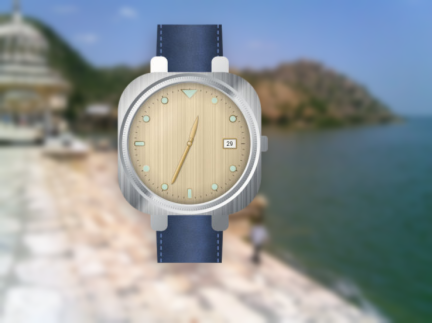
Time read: 12:34
